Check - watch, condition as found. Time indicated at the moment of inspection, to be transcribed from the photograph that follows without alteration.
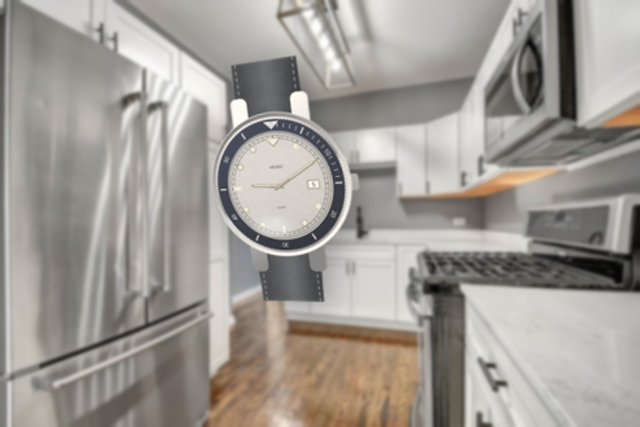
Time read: 9:10
